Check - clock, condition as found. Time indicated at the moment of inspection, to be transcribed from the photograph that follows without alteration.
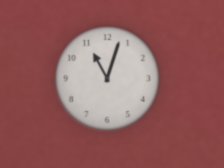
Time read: 11:03
